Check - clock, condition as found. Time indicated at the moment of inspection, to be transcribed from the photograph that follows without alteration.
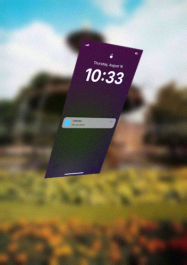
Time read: 10:33
